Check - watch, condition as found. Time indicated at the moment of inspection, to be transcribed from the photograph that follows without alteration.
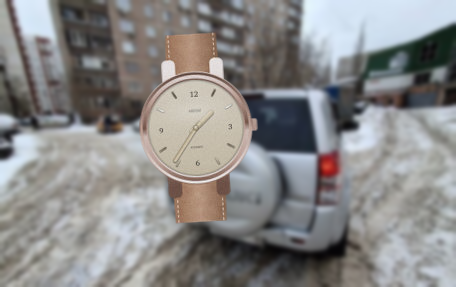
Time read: 1:36
